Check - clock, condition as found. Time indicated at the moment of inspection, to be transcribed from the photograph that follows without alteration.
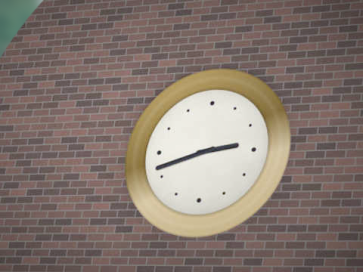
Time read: 2:42
